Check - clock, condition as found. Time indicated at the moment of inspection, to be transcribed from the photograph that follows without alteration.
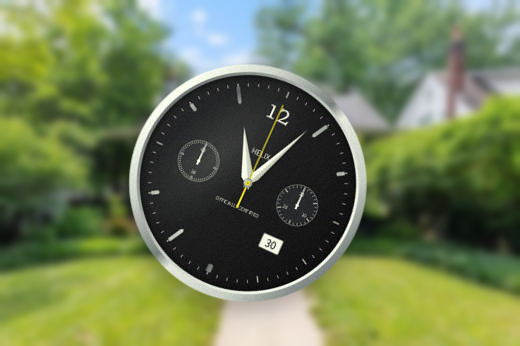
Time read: 11:04
